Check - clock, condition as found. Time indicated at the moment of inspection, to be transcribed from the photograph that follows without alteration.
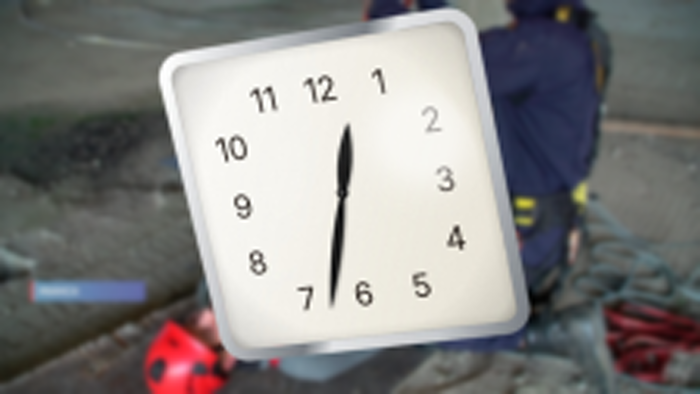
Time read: 12:33
